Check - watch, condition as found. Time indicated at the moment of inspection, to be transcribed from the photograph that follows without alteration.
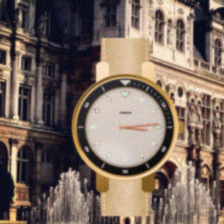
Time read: 3:14
